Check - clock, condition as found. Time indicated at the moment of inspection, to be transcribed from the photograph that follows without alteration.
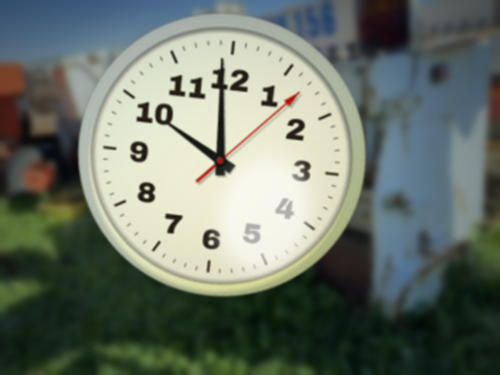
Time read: 9:59:07
